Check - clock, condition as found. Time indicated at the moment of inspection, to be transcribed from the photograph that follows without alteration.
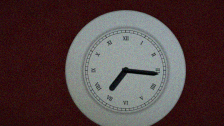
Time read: 7:16
